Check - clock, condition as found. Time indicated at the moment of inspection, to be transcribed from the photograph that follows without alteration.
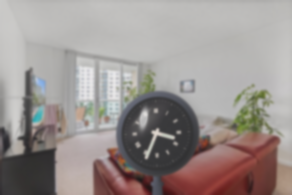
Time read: 3:34
